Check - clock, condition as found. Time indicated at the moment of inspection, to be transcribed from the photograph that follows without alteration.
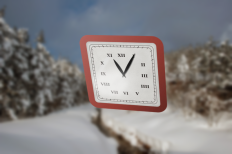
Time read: 11:05
